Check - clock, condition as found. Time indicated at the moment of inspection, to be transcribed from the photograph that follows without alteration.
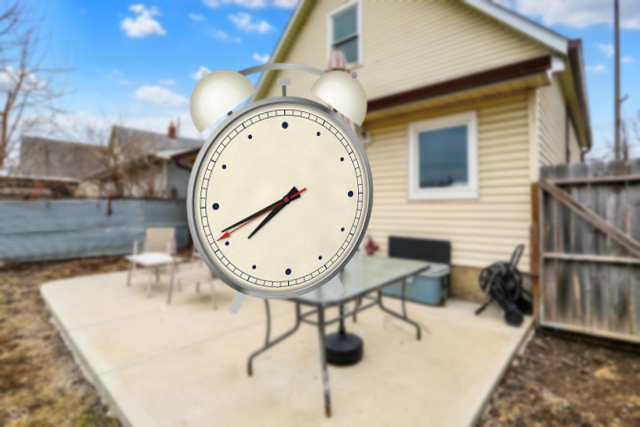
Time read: 7:41:41
